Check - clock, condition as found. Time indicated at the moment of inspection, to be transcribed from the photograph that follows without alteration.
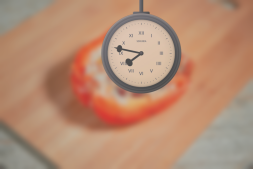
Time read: 7:47
